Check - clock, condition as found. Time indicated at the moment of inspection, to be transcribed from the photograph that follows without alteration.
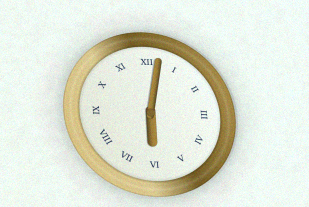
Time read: 6:02
